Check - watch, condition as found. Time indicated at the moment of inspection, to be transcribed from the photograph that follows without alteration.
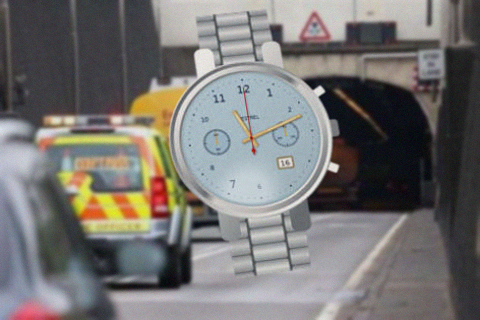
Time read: 11:12
